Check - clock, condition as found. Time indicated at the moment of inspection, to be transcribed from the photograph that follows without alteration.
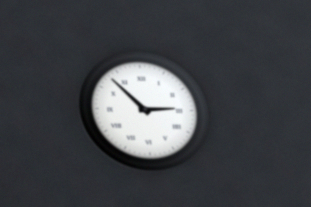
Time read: 2:53
